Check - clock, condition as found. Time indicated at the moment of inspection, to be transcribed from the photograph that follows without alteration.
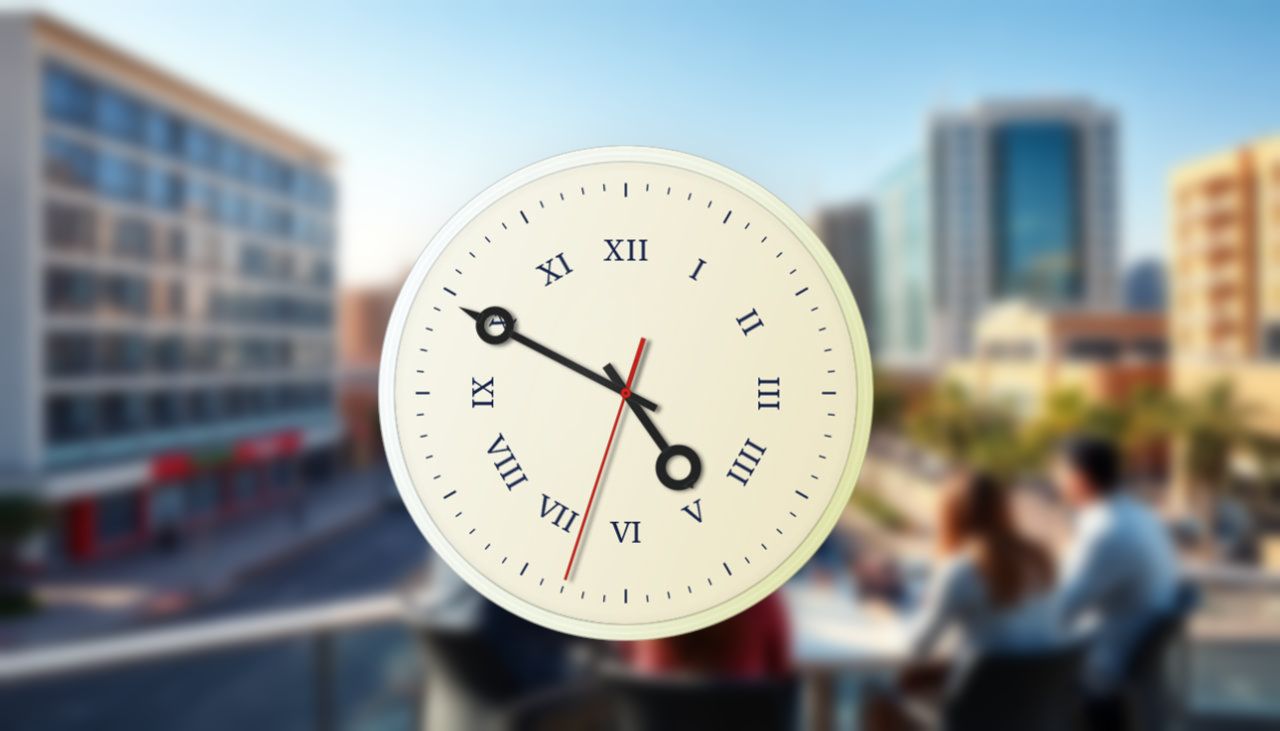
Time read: 4:49:33
